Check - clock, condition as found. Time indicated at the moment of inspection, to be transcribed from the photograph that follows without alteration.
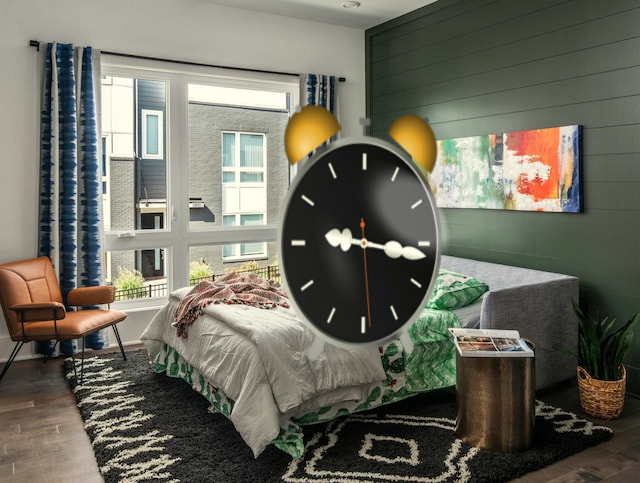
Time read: 9:16:29
